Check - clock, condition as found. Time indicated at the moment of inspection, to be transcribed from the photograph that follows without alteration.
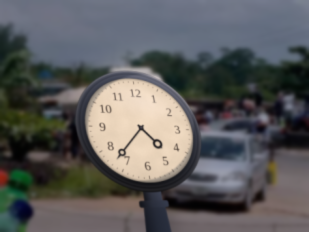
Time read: 4:37
